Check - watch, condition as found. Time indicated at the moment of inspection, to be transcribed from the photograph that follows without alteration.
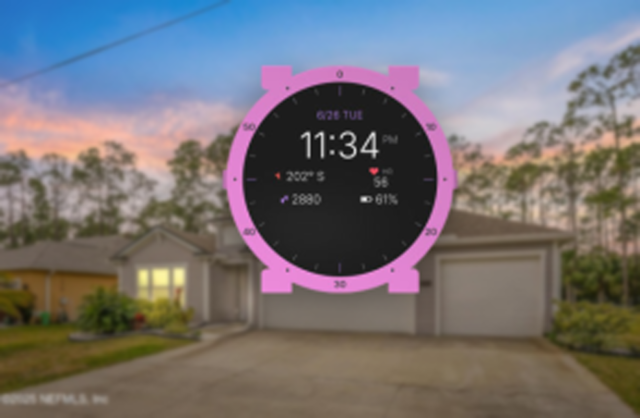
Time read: 11:34
